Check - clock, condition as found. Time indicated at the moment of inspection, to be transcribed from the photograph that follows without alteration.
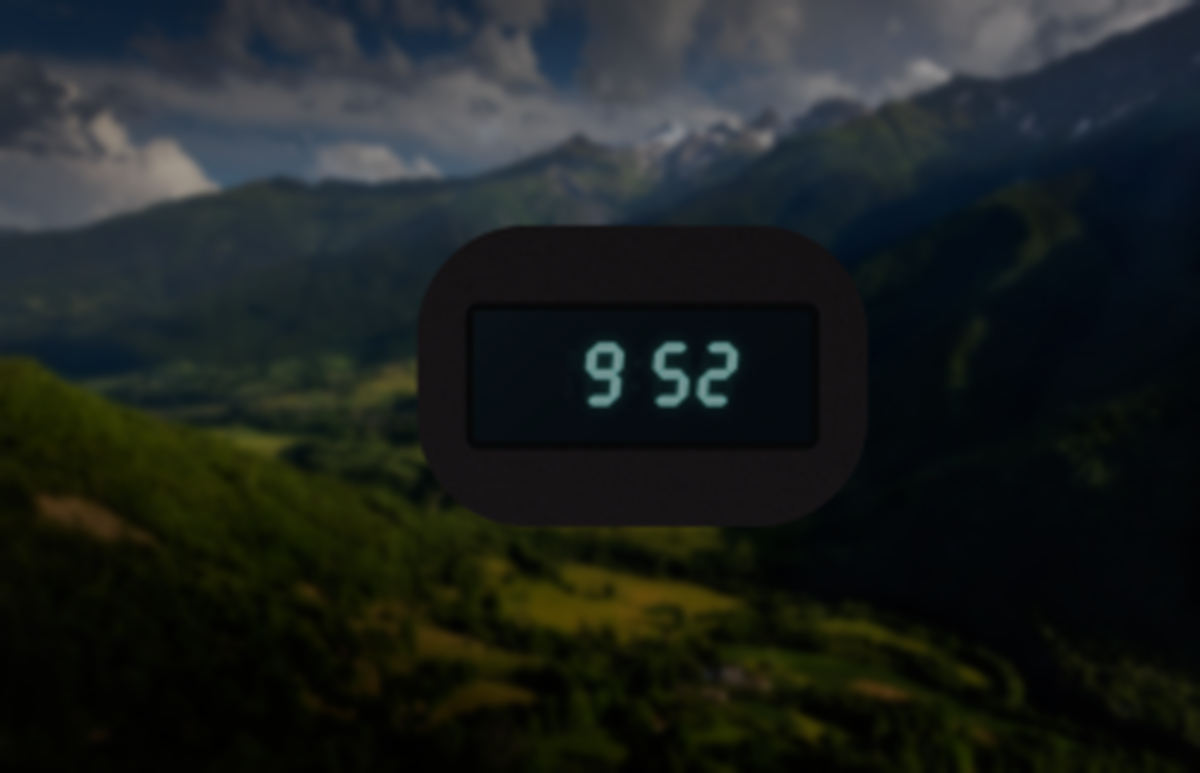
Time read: 9:52
